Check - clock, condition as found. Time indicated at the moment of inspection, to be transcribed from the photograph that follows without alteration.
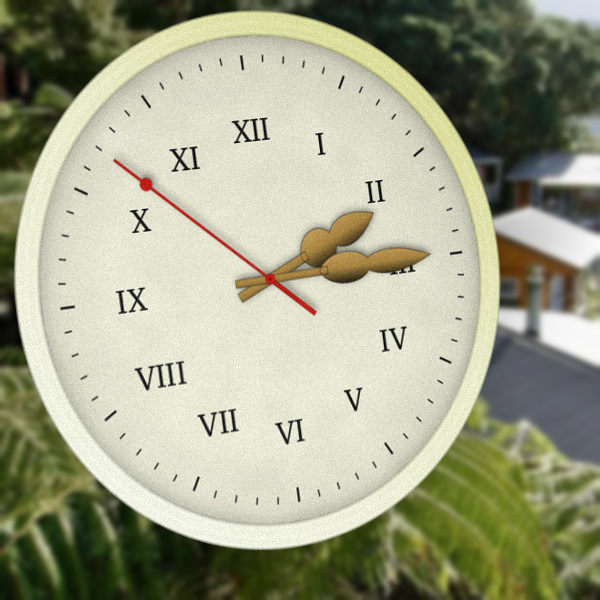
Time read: 2:14:52
